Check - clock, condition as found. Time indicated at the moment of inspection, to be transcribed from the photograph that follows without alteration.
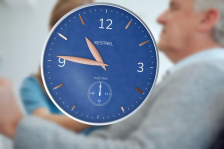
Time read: 10:46
